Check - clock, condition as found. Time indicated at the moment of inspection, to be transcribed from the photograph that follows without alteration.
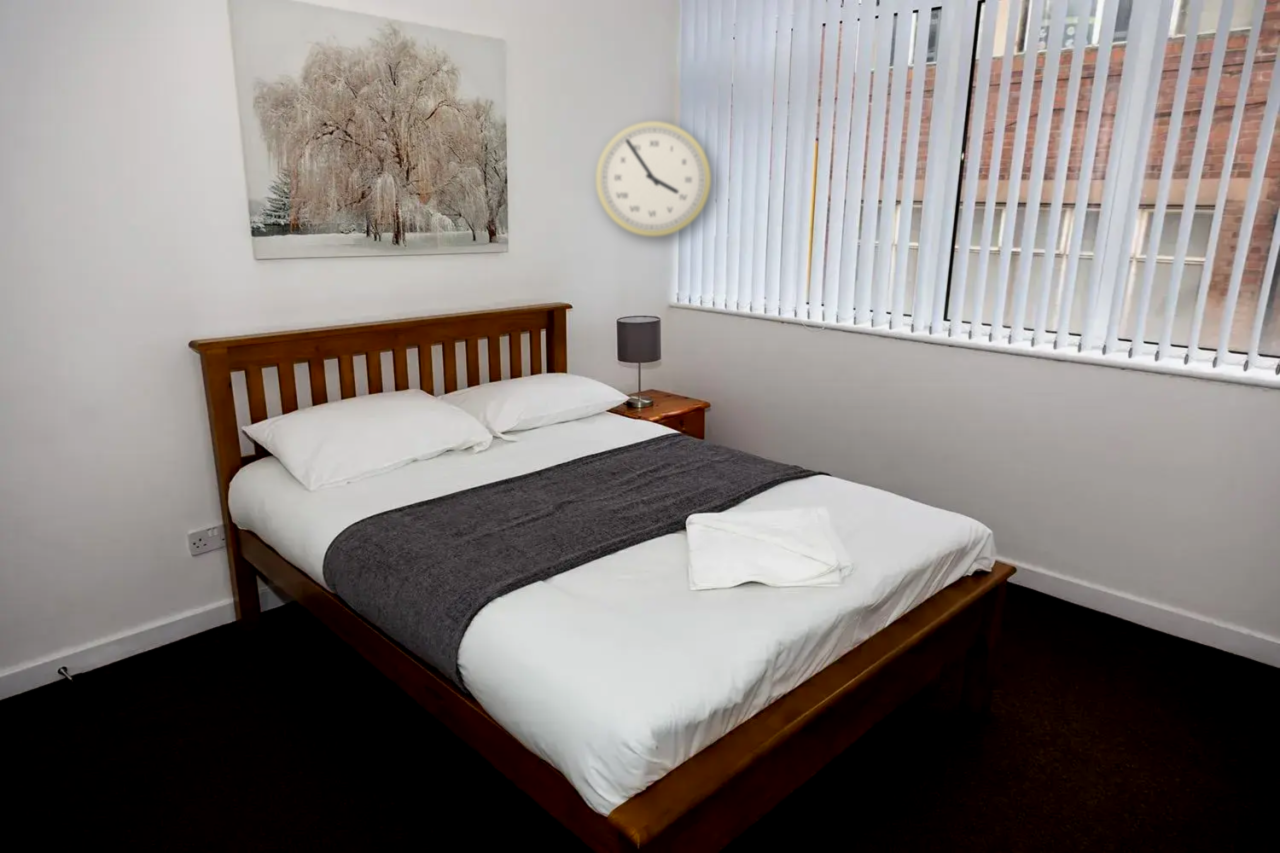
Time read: 3:54
